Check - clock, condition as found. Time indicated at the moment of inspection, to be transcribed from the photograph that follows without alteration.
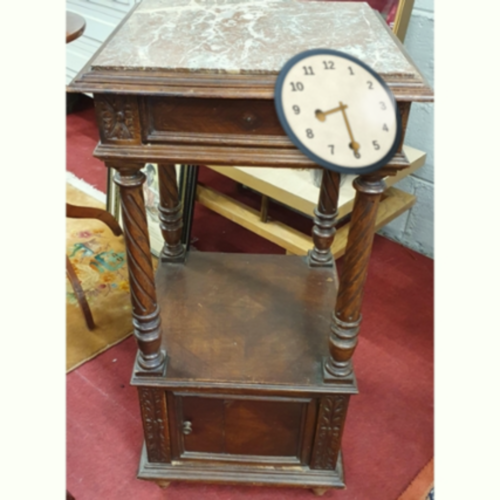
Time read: 8:30
